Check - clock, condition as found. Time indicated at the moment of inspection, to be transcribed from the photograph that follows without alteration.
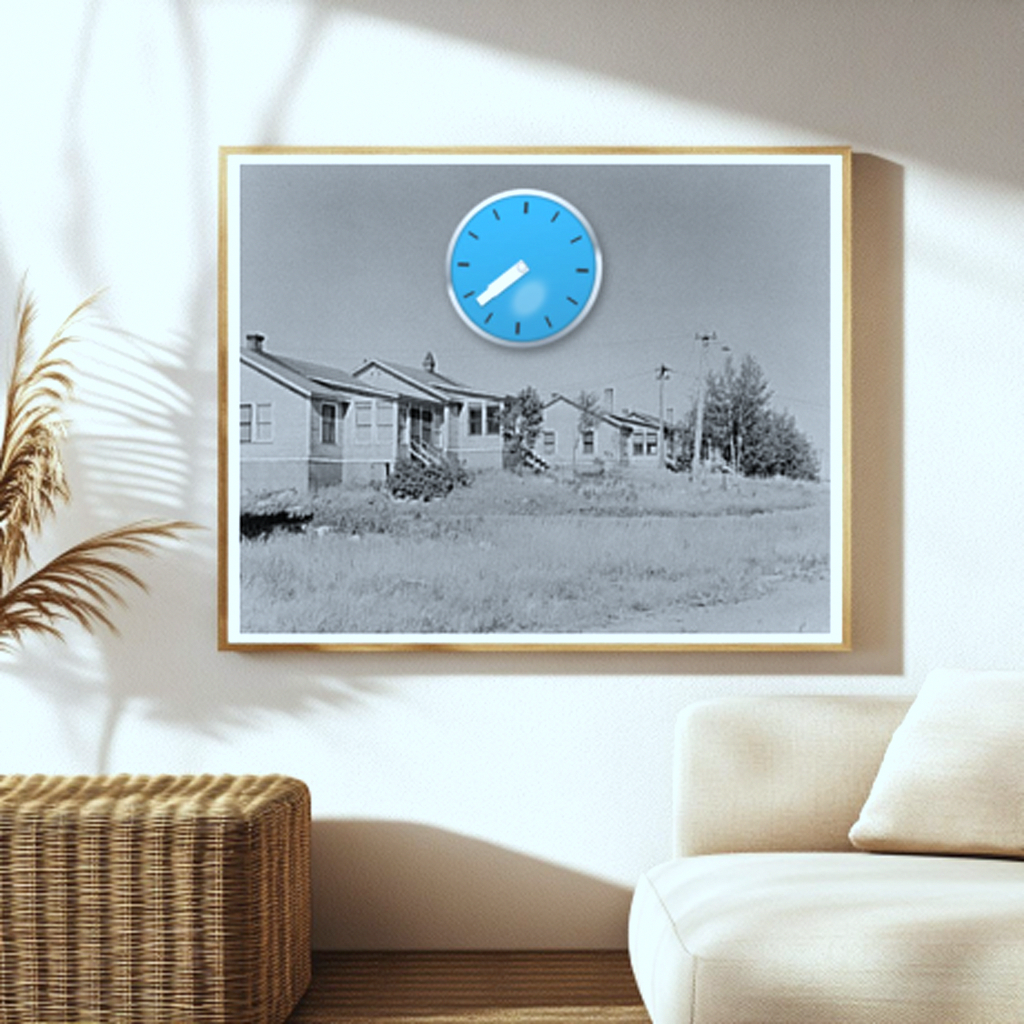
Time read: 7:38
